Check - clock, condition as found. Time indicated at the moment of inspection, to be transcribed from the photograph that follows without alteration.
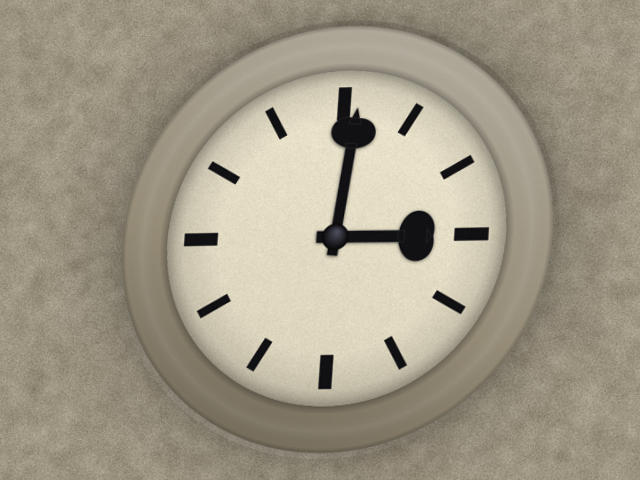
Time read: 3:01
